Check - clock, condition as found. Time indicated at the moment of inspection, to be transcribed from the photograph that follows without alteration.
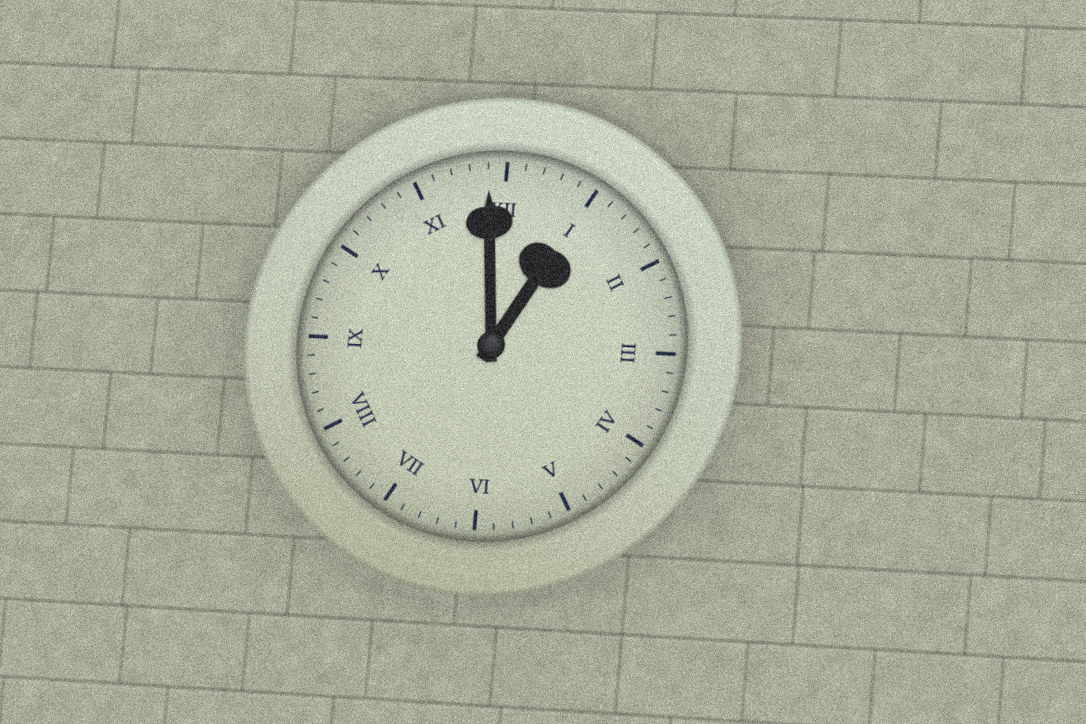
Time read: 12:59
